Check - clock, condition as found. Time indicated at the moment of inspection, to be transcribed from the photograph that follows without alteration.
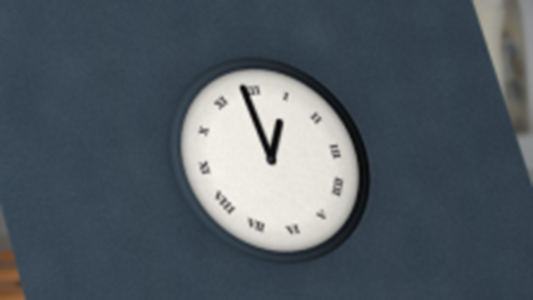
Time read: 12:59
